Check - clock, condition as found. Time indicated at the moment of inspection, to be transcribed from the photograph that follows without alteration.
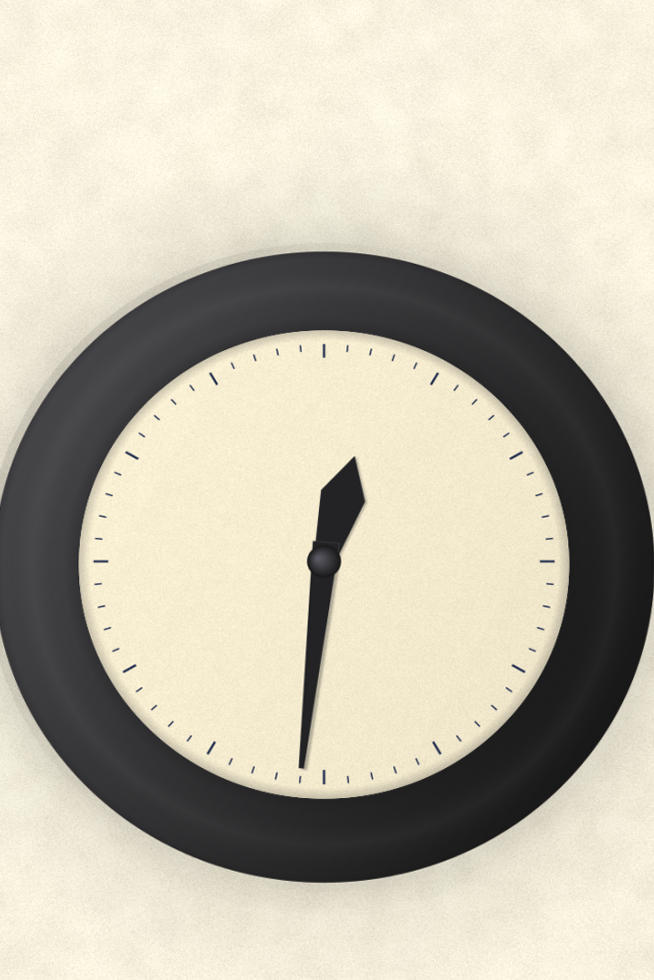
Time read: 12:31
